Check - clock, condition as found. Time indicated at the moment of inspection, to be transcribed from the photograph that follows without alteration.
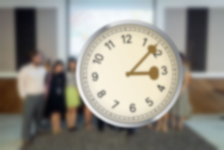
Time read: 3:08
